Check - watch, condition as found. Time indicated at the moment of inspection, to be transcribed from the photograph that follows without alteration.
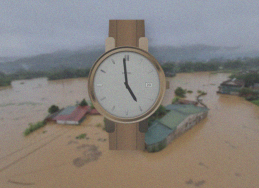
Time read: 4:59
